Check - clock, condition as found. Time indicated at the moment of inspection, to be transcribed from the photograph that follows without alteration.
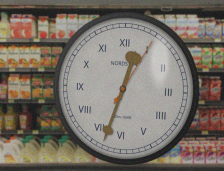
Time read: 12:33:05
